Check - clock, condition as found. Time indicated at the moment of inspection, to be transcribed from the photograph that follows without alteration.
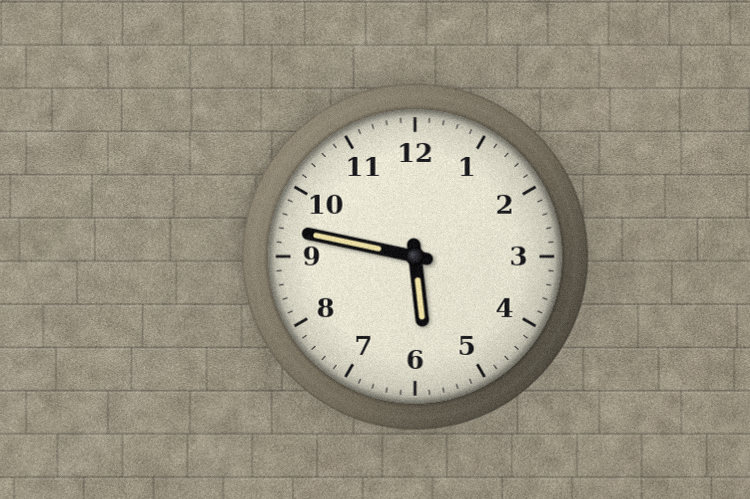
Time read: 5:47
